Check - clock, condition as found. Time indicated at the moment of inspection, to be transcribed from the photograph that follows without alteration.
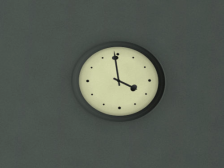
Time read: 3:59
